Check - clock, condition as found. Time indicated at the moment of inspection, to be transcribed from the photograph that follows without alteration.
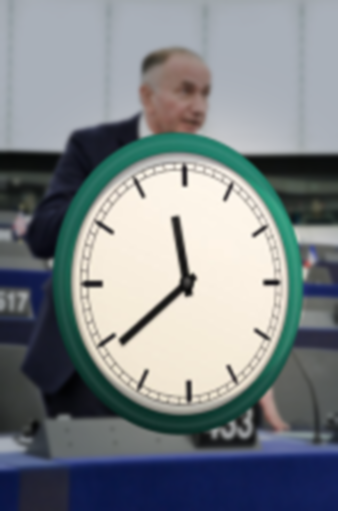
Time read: 11:39
